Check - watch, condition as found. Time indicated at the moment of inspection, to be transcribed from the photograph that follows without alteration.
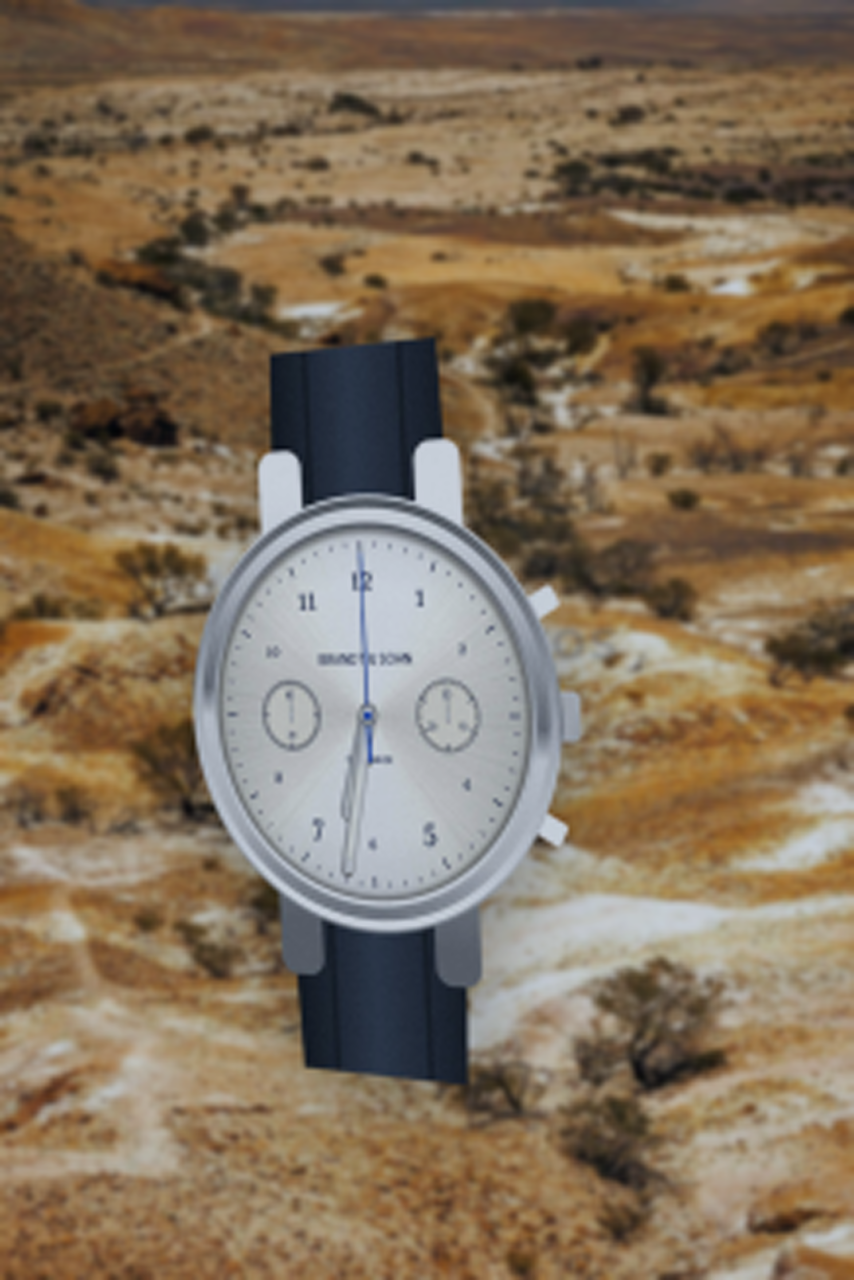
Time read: 6:32
